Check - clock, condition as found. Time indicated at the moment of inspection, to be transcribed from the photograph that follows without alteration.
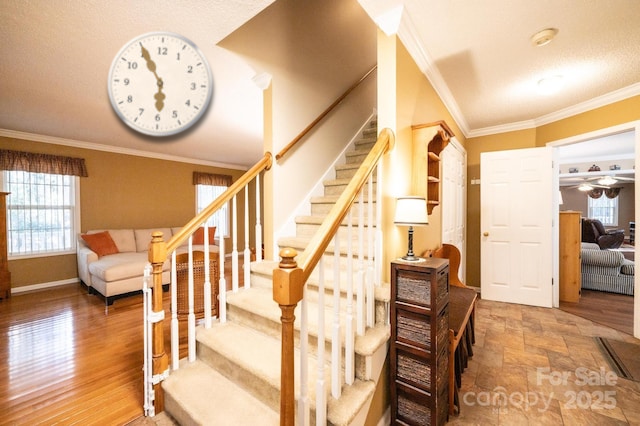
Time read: 5:55
